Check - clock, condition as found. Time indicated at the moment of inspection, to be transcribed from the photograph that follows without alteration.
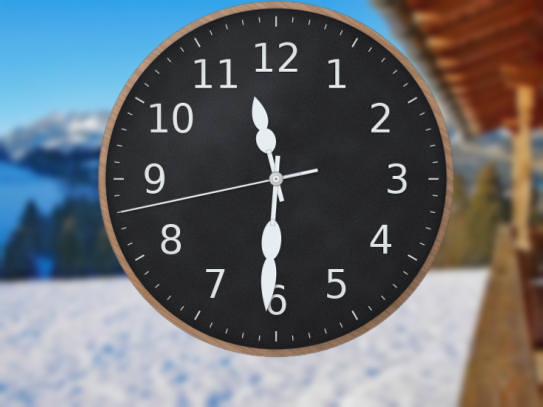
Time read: 11:30:43
